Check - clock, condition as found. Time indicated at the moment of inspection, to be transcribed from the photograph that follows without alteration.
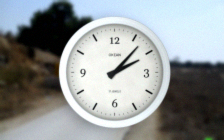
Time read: 2:07
